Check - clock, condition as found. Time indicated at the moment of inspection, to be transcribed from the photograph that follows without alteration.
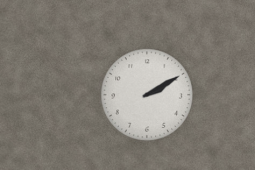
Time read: 2:10
